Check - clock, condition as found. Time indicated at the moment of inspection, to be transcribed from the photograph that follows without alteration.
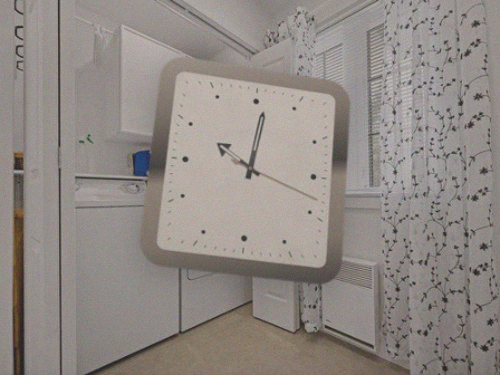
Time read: 10:01:18
